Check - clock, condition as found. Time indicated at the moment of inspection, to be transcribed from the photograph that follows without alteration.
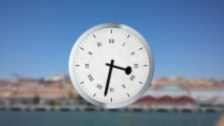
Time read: 3:32
